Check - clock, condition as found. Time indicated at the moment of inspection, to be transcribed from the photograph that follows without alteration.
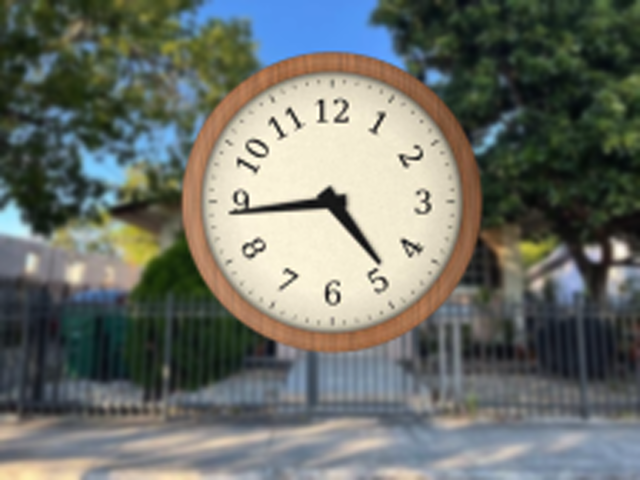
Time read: 4:44
